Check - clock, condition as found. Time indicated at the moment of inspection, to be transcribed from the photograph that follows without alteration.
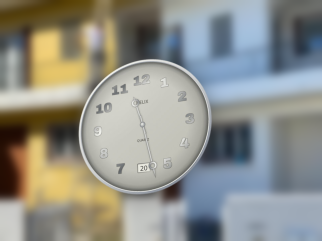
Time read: 11:28
